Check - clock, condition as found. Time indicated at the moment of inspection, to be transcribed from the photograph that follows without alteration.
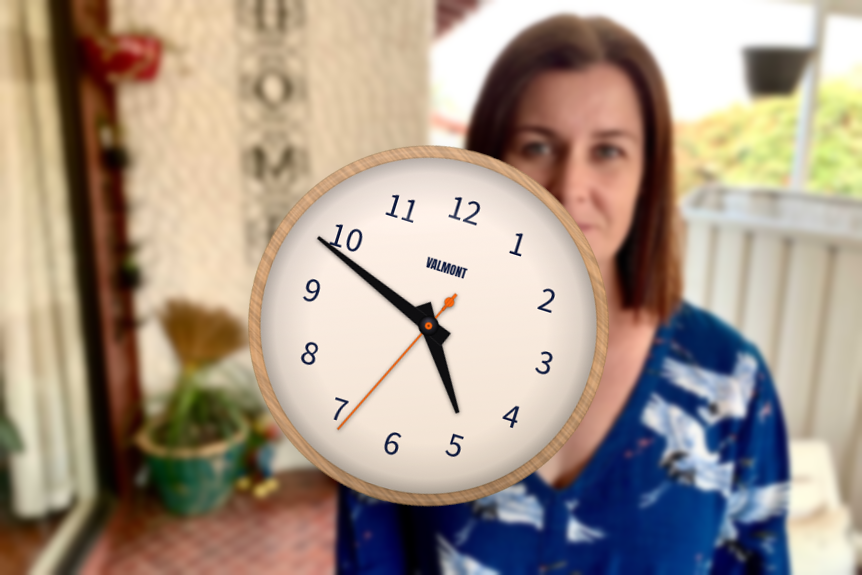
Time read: 4:48:34
